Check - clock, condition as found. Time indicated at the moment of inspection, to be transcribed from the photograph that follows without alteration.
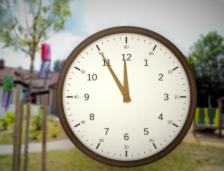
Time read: 11:55
